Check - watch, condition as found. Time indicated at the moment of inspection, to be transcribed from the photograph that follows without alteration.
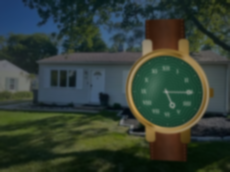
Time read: 5:15
